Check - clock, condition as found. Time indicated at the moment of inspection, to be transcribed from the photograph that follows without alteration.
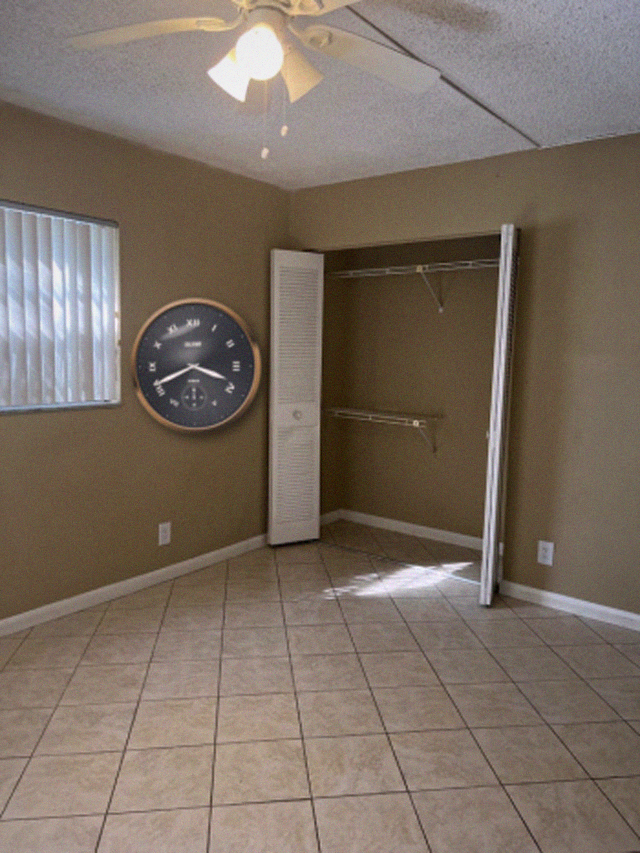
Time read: 3:41
